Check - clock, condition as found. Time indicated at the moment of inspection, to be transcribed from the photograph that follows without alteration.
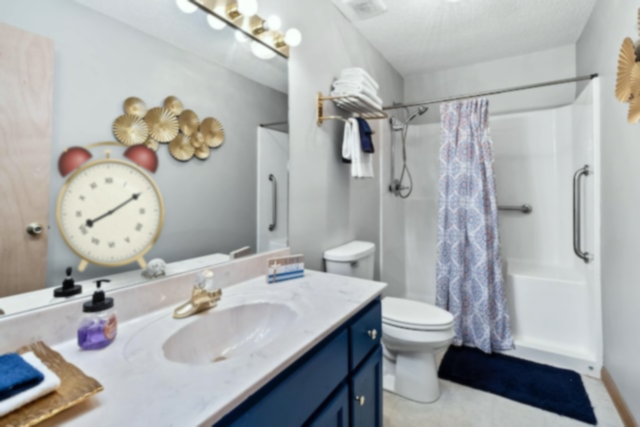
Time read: 8:10
